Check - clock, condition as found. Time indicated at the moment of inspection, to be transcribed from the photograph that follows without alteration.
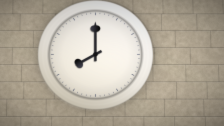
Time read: 8:00
